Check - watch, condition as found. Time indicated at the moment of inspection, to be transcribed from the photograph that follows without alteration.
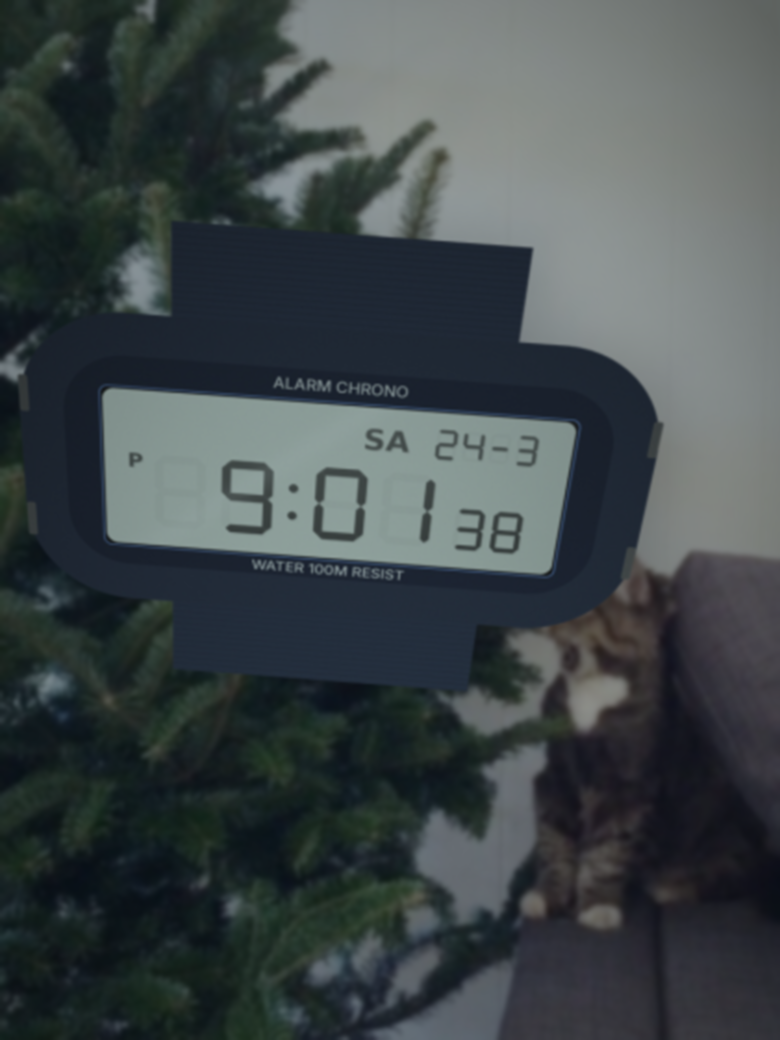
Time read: 9:01:38
